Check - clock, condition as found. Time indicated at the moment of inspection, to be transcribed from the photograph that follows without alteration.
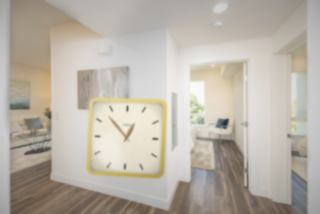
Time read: 12:53
